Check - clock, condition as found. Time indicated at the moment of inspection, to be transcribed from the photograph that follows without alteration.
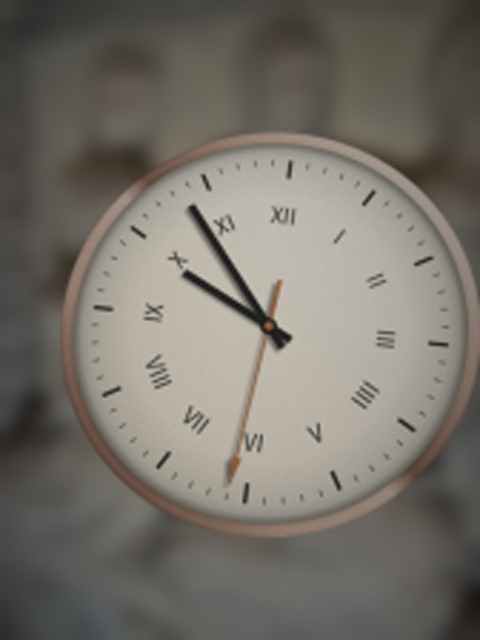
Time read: 9:53:31
